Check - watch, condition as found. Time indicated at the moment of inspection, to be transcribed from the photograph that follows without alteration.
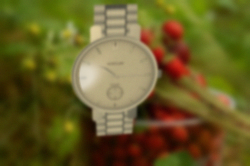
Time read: 10:15
